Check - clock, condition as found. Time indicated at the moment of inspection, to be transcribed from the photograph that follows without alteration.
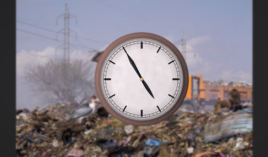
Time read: 4:55
